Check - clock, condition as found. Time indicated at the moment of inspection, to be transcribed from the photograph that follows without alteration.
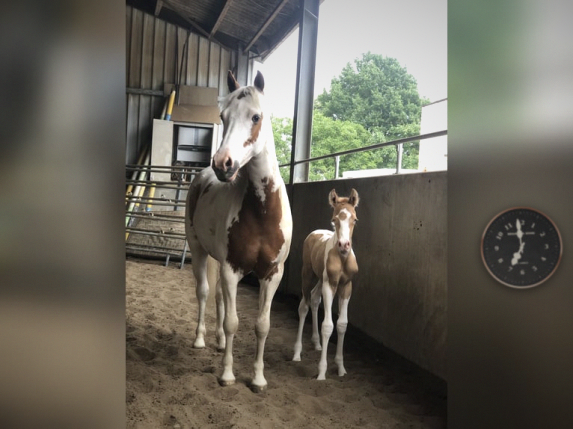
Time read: 6:59
